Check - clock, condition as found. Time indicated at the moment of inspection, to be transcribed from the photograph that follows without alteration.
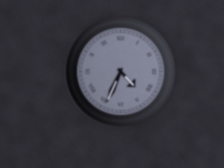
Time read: 4:34
